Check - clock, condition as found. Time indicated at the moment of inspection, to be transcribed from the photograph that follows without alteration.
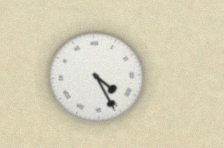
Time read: 4:26
